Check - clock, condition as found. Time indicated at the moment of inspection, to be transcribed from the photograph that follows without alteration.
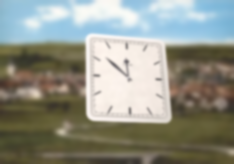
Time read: 11:52
